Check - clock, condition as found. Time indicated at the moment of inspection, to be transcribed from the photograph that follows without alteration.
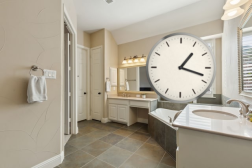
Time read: 1:18
